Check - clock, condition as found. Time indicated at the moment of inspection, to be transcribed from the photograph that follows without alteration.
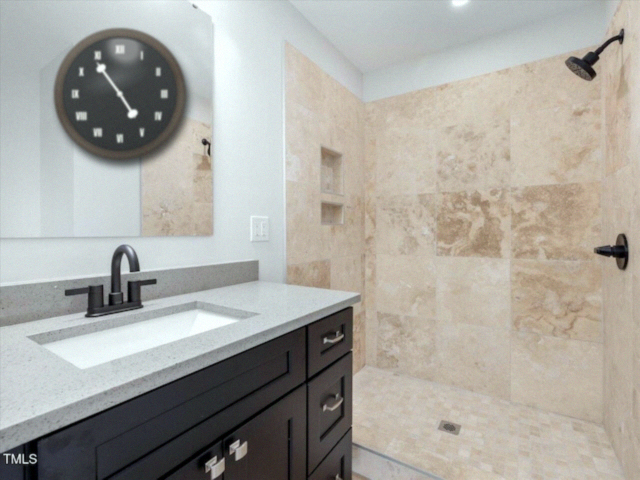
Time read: 4:54
